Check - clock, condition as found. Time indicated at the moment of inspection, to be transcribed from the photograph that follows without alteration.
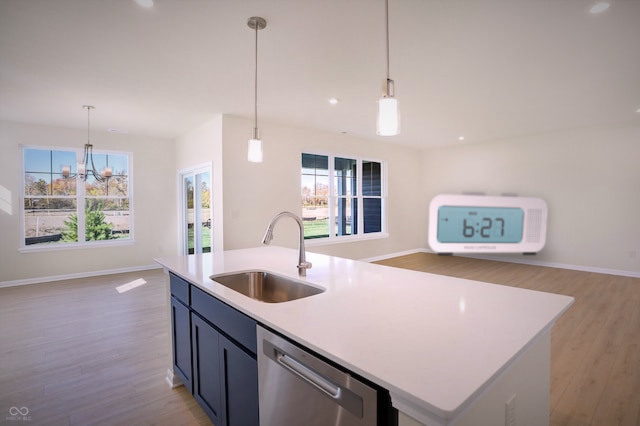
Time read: 6:27
